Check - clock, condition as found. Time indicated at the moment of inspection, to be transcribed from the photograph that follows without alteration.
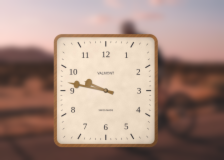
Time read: 9:47
